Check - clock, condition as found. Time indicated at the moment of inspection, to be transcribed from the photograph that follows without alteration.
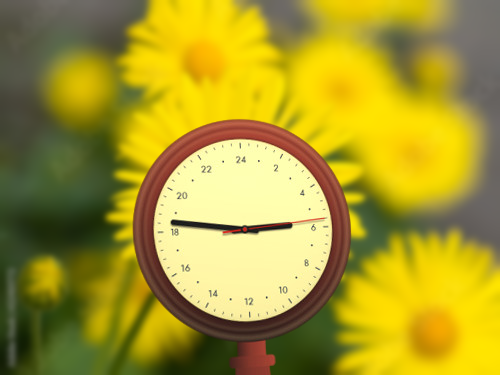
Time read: 5:46:14
